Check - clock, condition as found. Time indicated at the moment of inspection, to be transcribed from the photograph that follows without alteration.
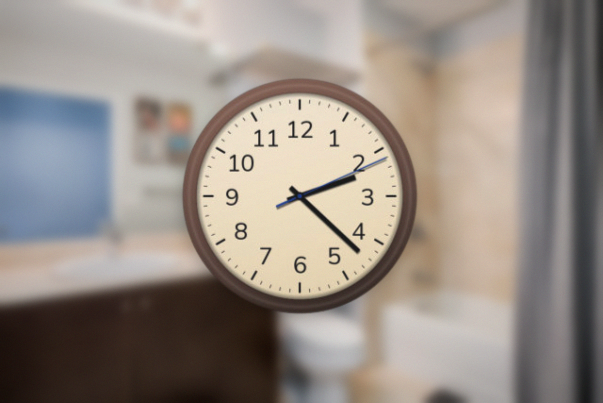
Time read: 2:22:11
